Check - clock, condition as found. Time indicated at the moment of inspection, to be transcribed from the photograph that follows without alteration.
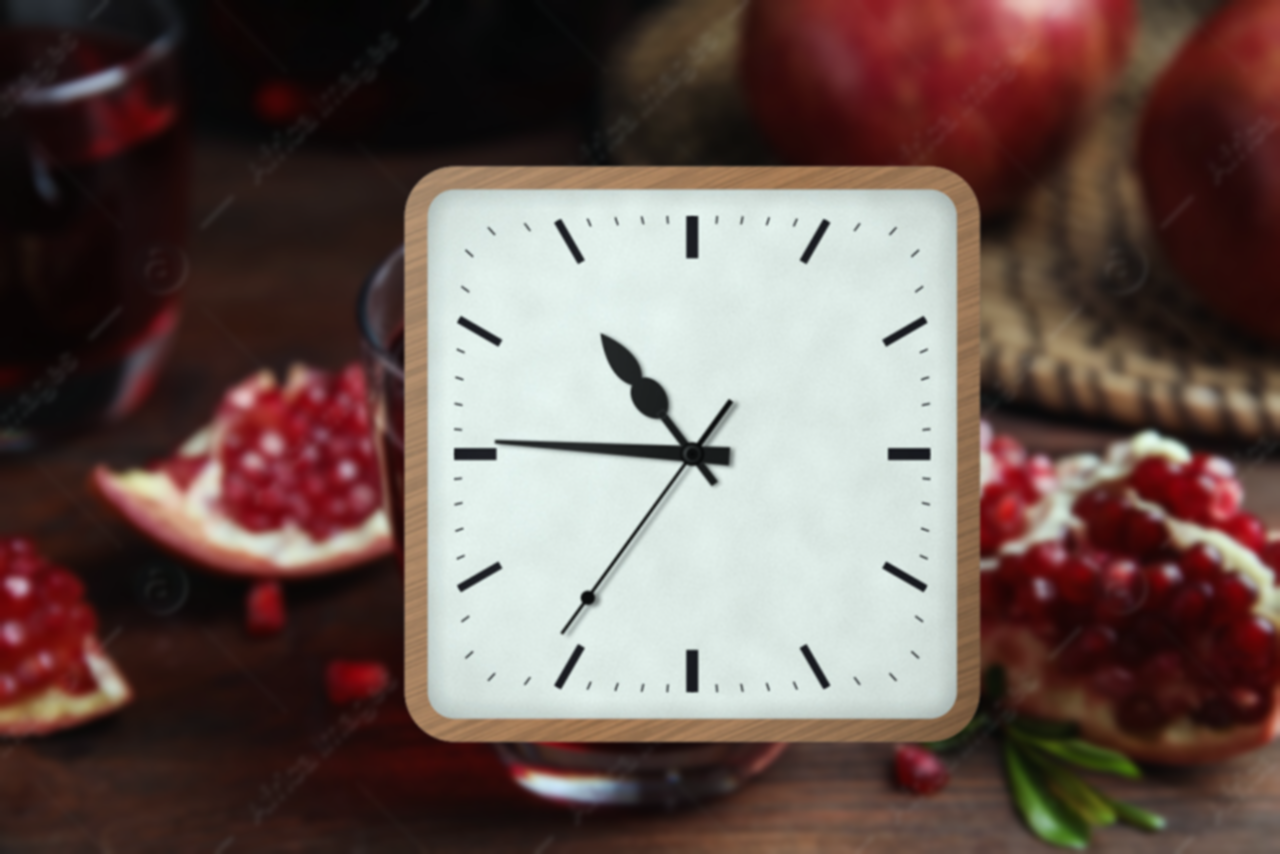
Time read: 10:45:36
